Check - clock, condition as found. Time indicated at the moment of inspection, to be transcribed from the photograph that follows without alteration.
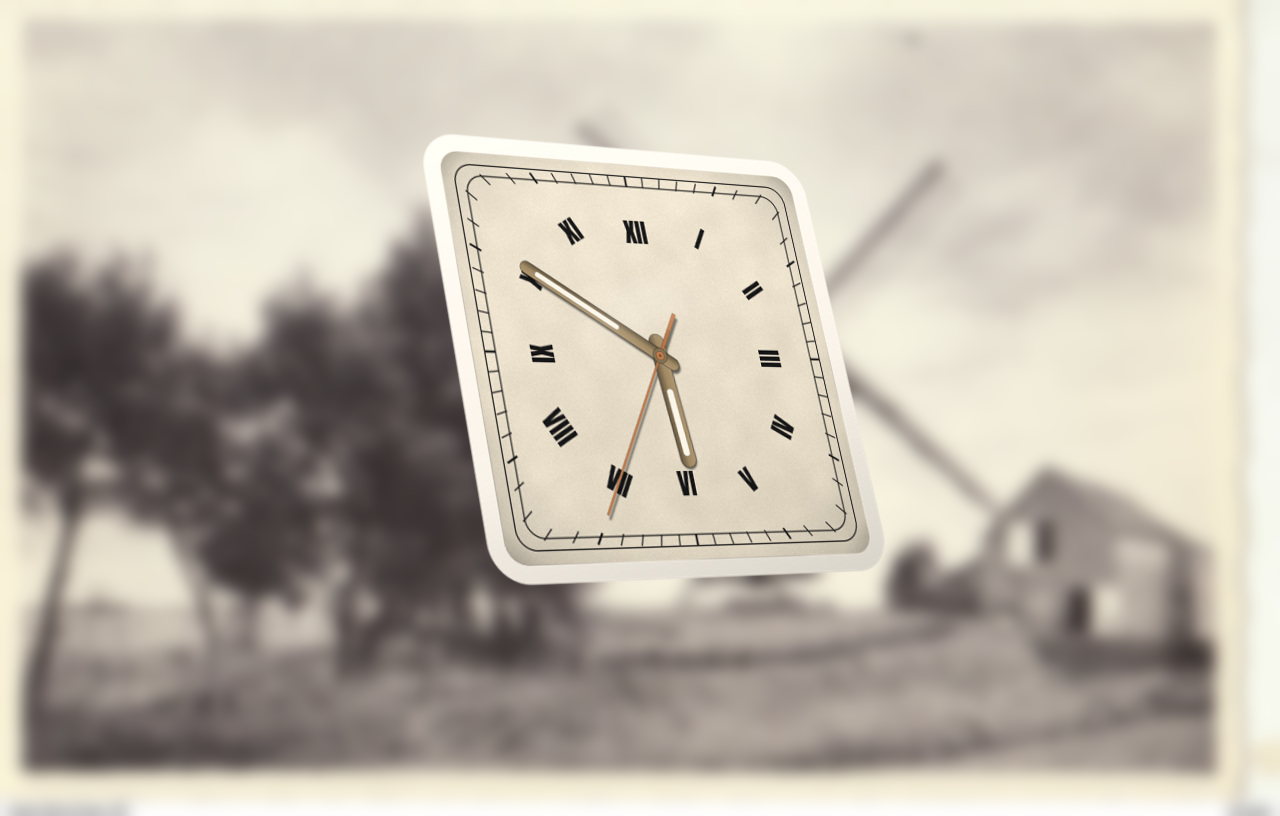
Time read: 5:50:35
